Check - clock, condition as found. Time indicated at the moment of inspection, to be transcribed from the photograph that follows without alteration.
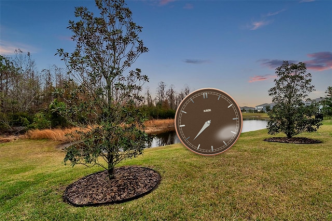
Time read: 7:38
